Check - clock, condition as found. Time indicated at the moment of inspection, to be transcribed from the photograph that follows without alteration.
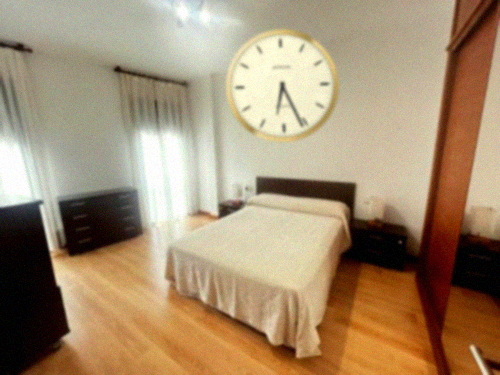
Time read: 6:26
